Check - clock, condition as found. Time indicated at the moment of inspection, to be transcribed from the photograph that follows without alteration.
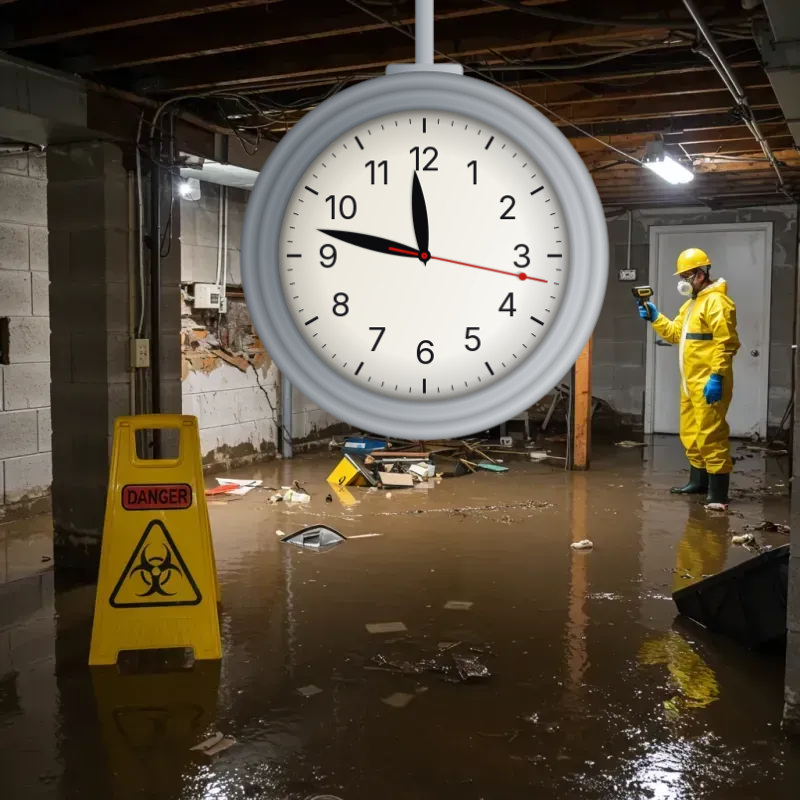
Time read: 11:47:17
